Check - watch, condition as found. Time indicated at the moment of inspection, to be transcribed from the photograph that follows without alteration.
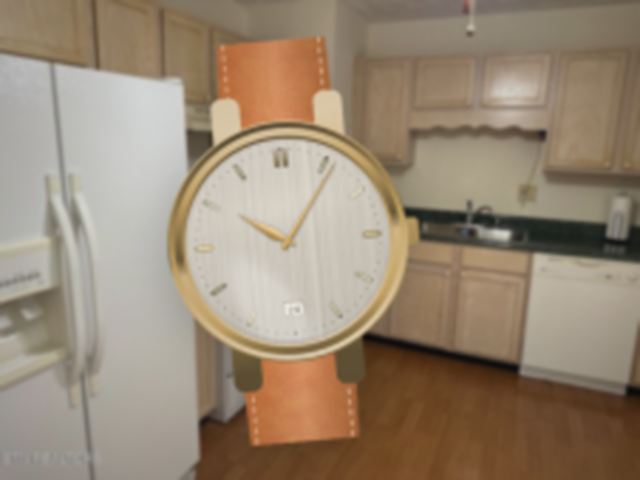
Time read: 10:06
